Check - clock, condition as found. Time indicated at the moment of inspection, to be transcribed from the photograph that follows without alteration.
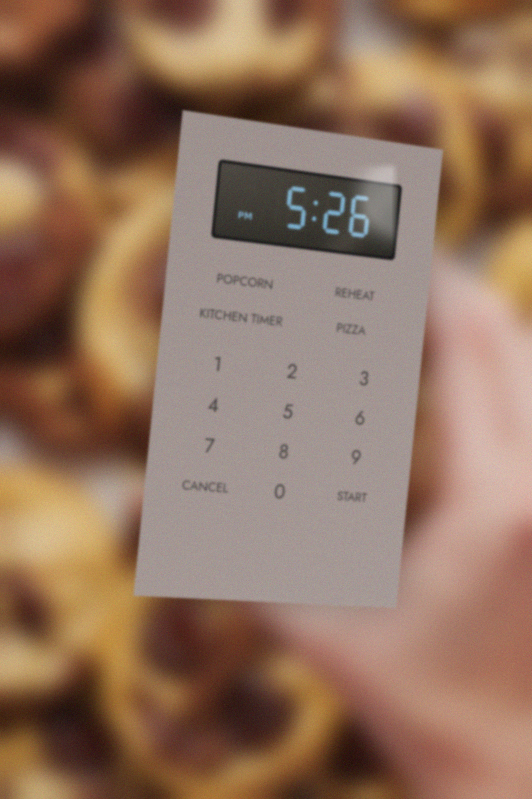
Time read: 5:26
